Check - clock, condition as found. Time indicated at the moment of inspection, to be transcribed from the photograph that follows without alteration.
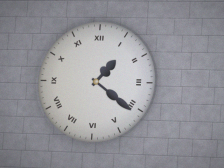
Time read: 1:21
